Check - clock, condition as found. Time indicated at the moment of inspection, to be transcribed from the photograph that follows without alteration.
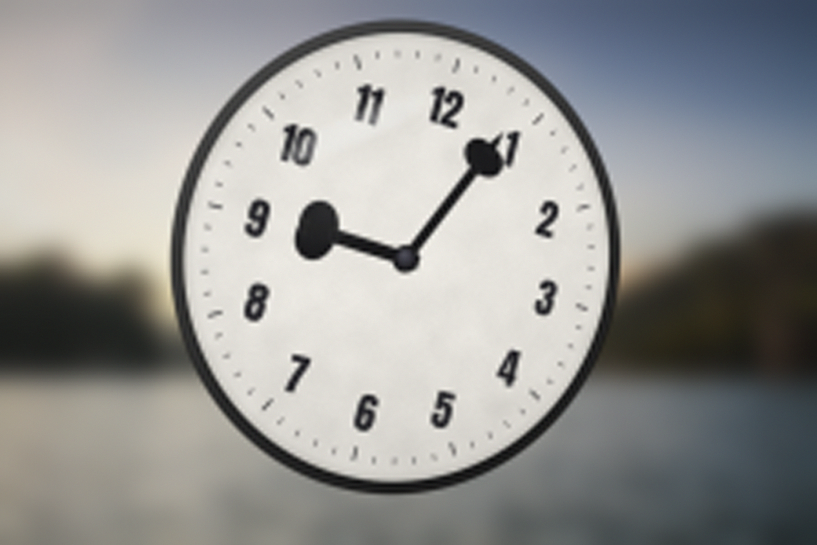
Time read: 9:04
